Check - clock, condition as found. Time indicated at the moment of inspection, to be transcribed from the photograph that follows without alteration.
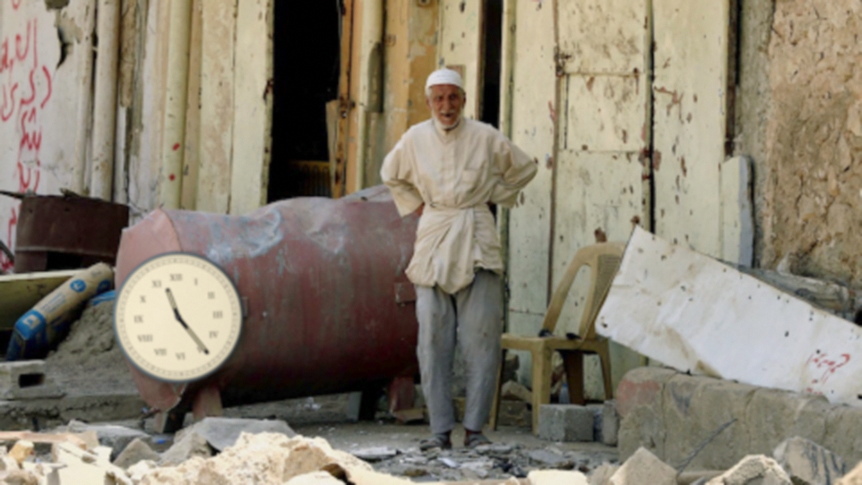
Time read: 11:24
